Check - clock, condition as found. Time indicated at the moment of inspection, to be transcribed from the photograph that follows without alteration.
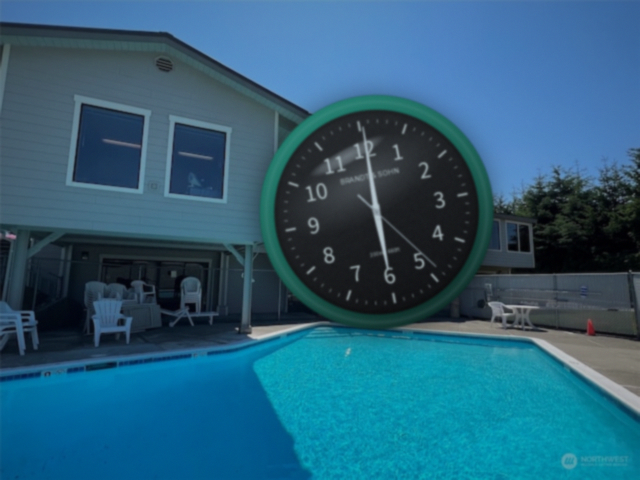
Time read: 6:00:24
